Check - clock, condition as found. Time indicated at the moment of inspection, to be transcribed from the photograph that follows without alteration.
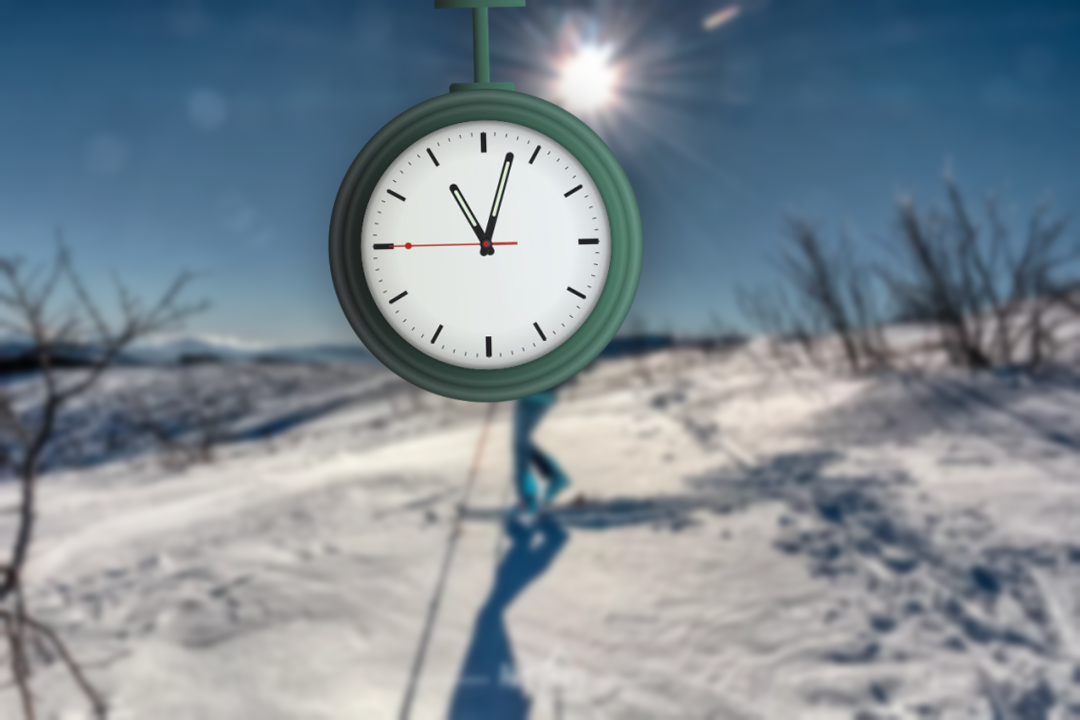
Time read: 11:02:45
